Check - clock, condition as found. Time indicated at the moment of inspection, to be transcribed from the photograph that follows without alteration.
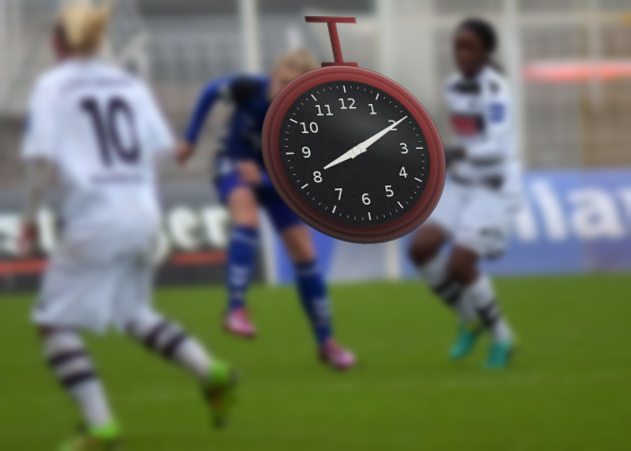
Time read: 8:10
